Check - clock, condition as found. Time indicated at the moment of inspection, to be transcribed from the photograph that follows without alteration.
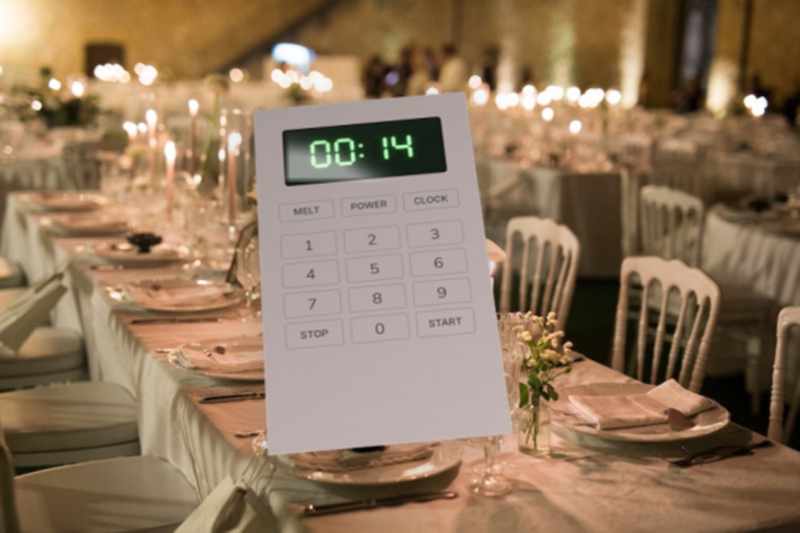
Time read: 0:14
